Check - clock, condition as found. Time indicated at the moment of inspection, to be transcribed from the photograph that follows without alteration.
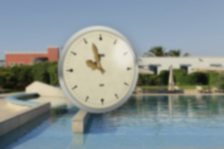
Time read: 9:57
